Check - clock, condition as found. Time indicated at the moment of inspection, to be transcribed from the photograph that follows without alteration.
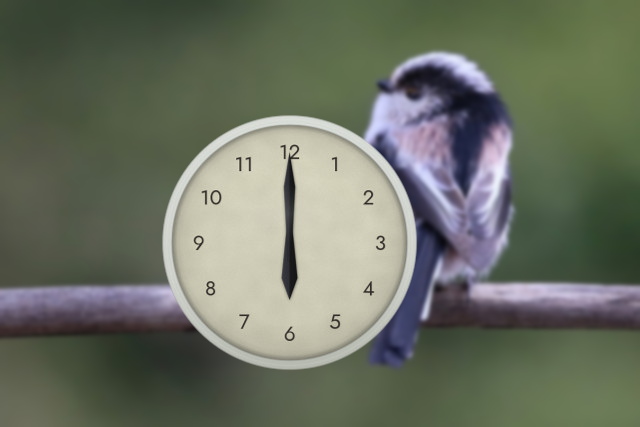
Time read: 6:00
